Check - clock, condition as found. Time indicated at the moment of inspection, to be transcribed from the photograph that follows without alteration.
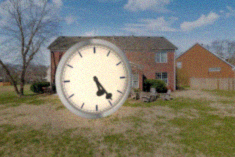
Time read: 5:24
